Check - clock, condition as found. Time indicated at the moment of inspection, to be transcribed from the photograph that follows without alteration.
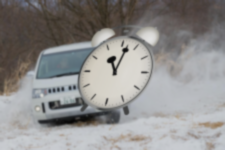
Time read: 11:02
